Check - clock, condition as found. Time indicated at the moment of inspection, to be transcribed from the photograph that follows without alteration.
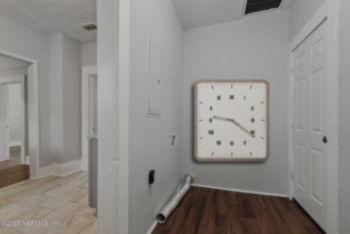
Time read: 9:21
